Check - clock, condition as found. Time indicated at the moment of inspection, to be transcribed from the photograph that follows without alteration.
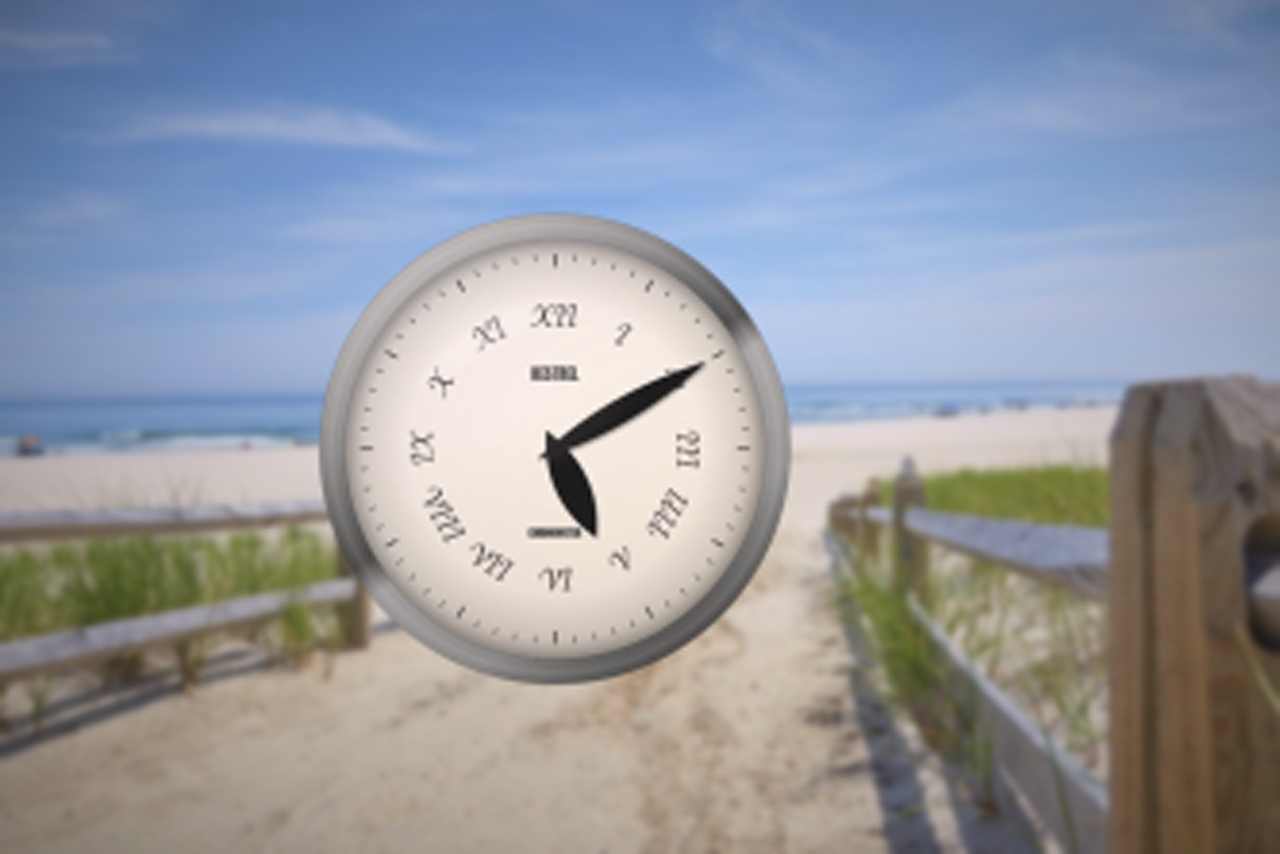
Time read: 5:10
